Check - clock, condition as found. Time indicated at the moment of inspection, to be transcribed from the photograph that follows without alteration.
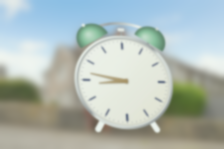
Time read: 8:47
